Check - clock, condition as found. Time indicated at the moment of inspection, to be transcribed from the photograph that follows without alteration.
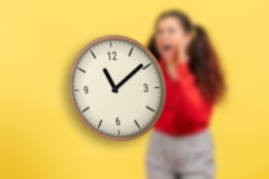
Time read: 11:09
